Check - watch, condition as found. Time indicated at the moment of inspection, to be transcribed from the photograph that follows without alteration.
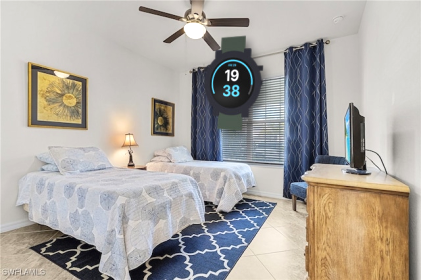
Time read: 19:38
